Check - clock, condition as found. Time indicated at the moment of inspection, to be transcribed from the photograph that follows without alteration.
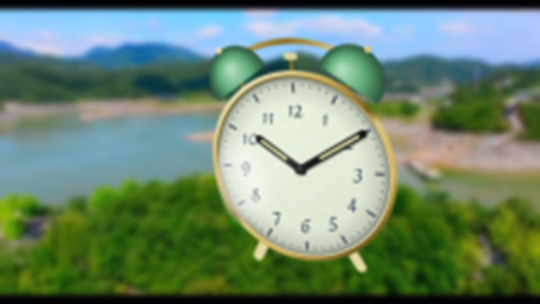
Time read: 10:10
